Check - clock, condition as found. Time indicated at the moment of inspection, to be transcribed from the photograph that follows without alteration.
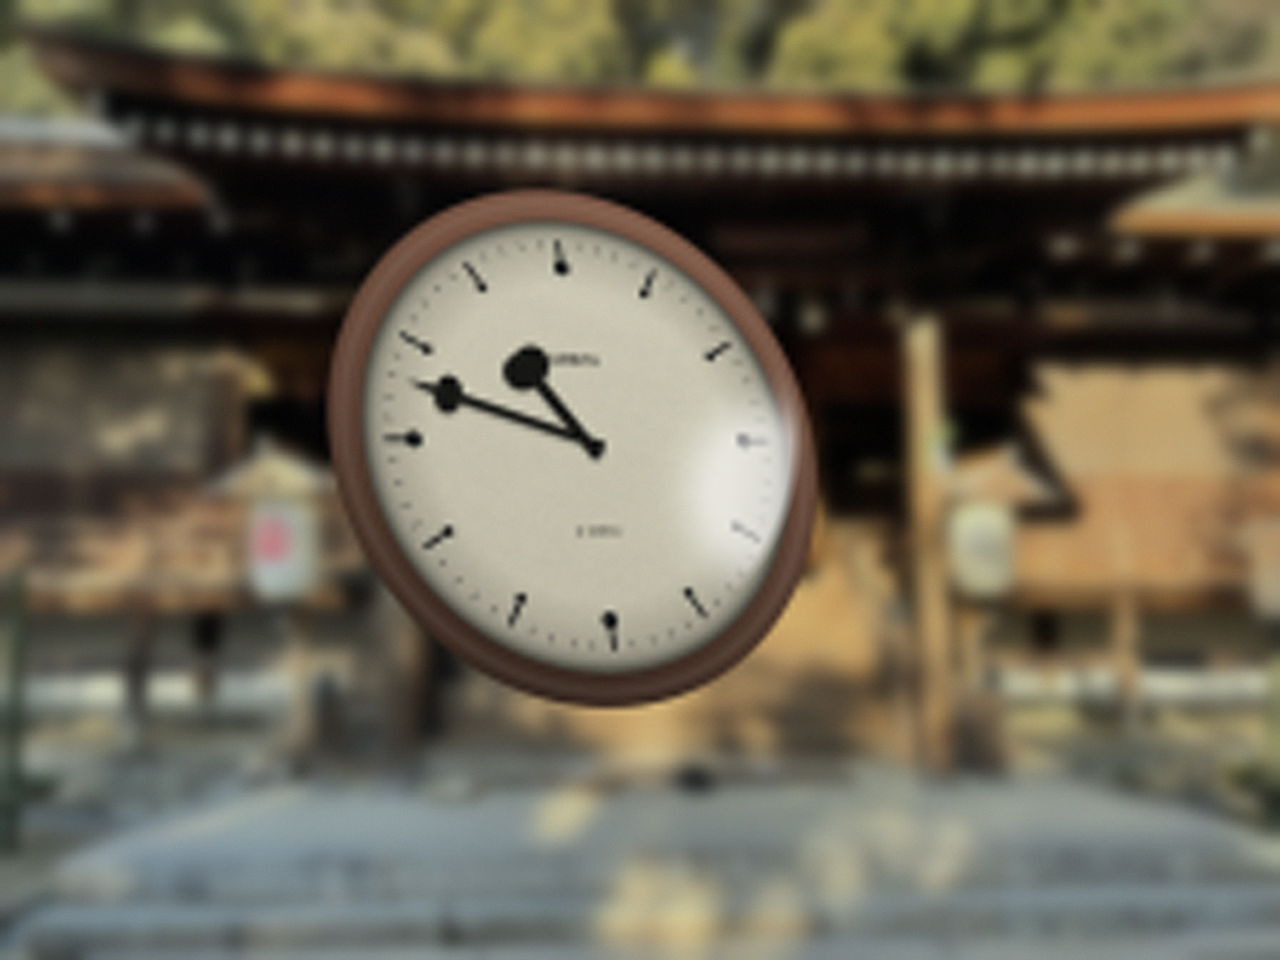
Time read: 10:48
